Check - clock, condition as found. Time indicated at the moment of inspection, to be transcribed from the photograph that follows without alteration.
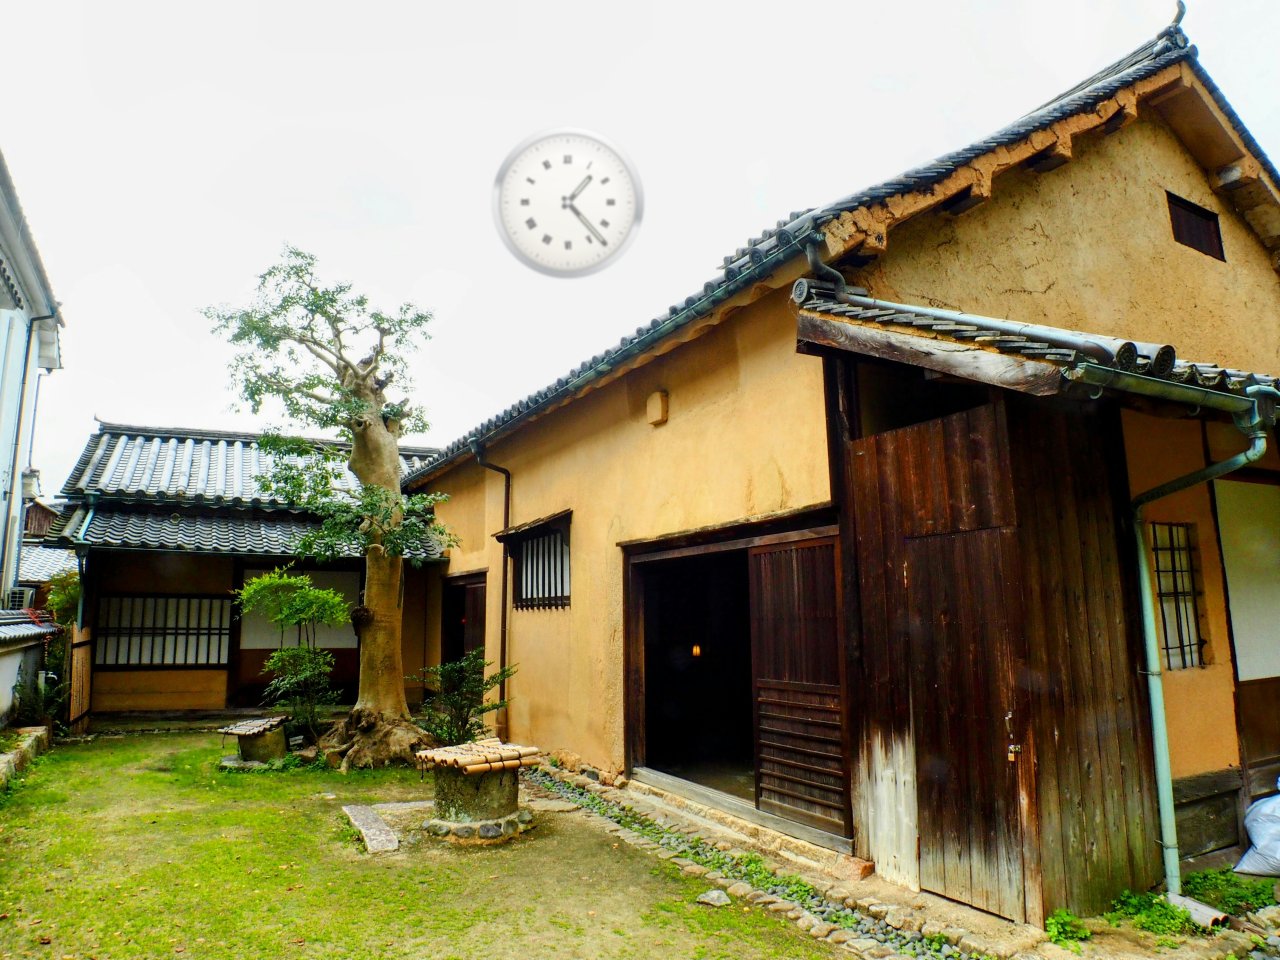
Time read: 1:23
